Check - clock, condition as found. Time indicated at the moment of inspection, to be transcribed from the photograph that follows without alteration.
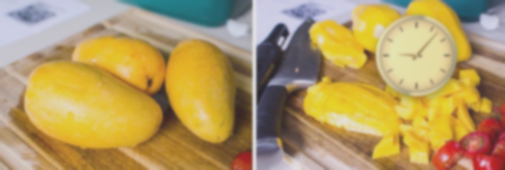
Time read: 9:07
